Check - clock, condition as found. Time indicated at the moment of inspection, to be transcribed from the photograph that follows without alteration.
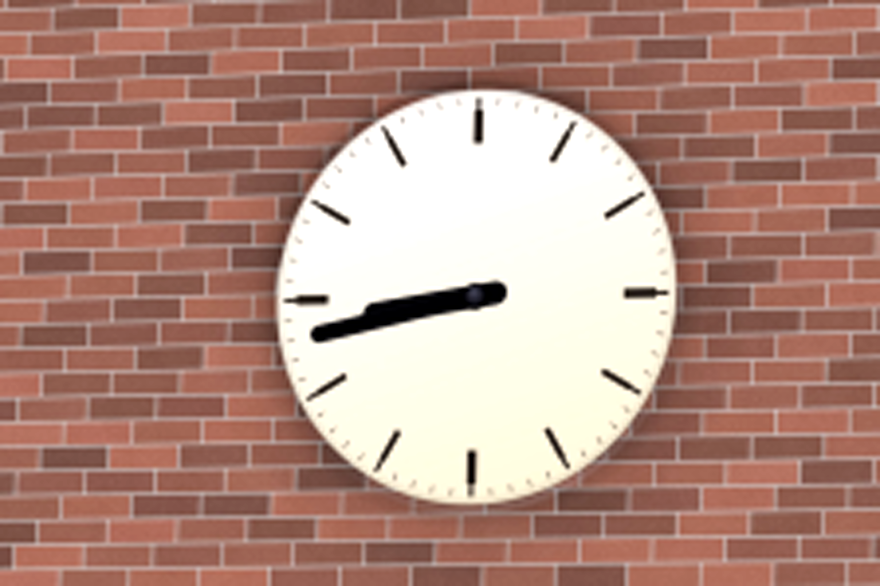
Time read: 8:43
